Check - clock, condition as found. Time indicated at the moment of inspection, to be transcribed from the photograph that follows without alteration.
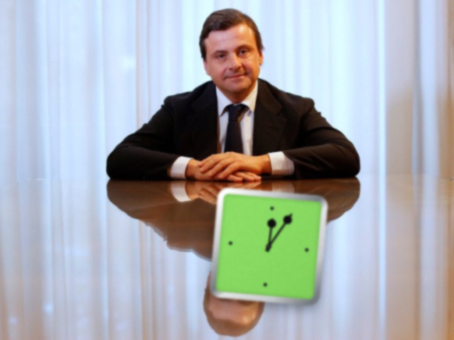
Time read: 12:05
